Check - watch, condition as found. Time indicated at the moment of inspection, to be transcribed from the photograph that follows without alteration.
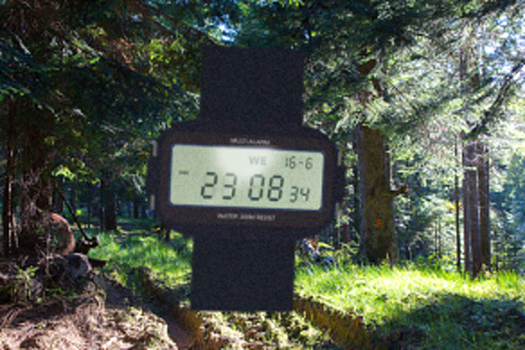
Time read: 23:08:34
